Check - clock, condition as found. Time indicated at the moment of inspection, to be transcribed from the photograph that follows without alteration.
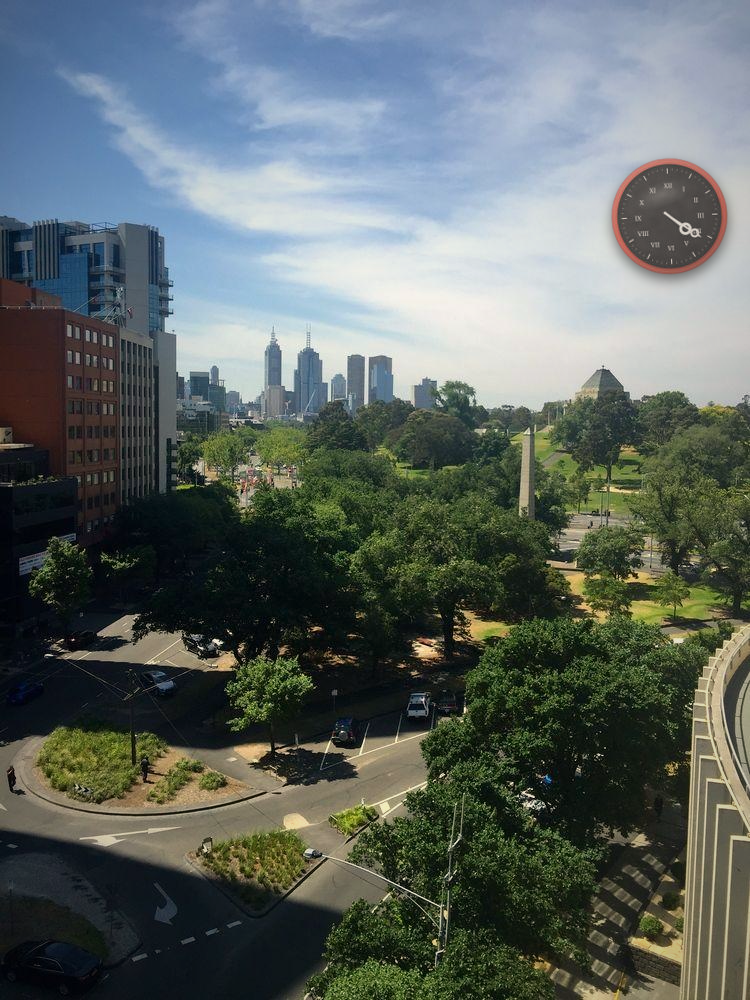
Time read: 4:21
